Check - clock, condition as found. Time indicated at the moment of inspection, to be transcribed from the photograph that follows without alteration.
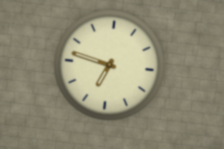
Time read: 6:47
